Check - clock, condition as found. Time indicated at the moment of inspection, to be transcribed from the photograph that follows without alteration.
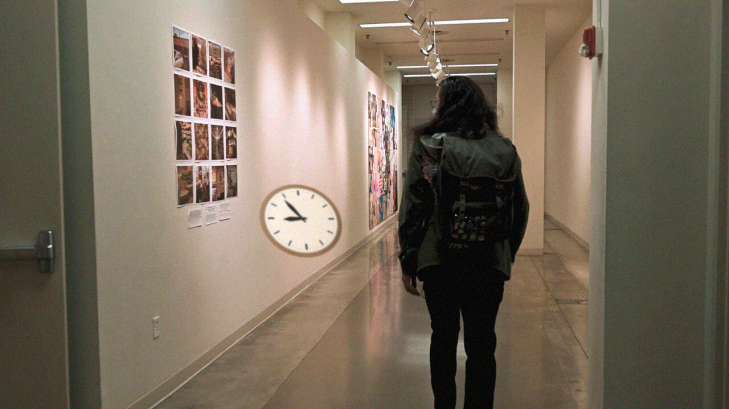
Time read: 8:54
